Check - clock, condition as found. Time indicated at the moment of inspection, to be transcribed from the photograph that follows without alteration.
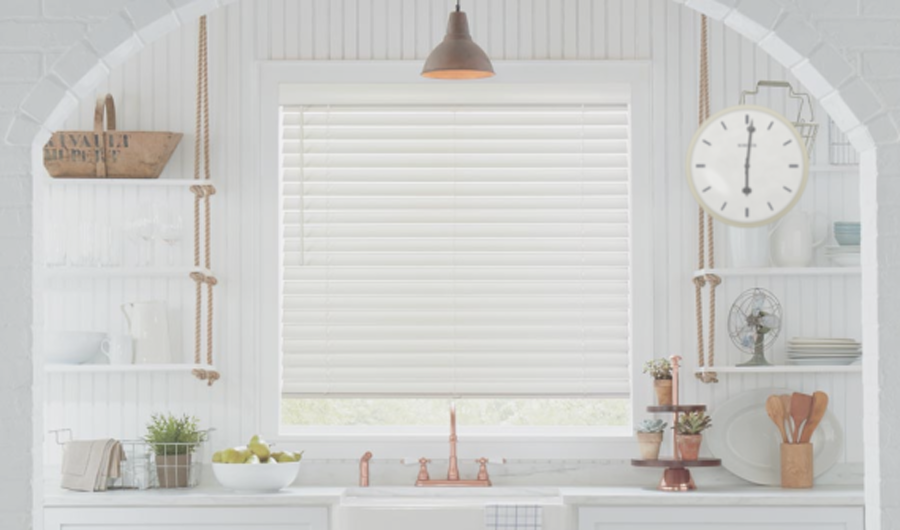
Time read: 6:01
